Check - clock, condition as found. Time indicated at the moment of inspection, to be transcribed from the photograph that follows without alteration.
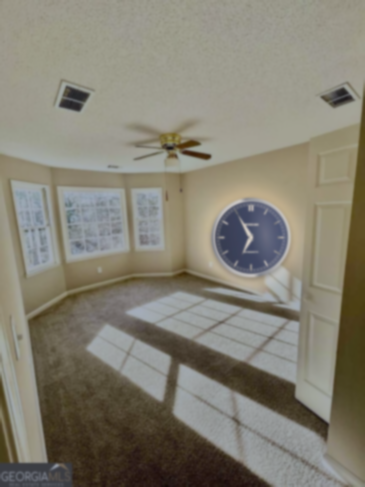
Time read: 6:55
